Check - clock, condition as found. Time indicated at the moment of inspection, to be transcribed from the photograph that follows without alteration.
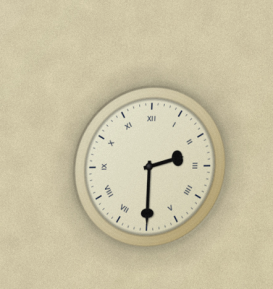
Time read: 2:30
